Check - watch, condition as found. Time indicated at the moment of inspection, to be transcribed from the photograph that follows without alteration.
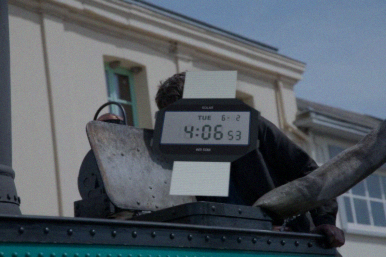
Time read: 4:06:53
